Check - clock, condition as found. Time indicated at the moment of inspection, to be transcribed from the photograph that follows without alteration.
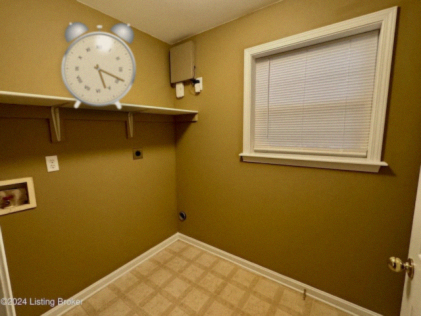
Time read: 5:19
